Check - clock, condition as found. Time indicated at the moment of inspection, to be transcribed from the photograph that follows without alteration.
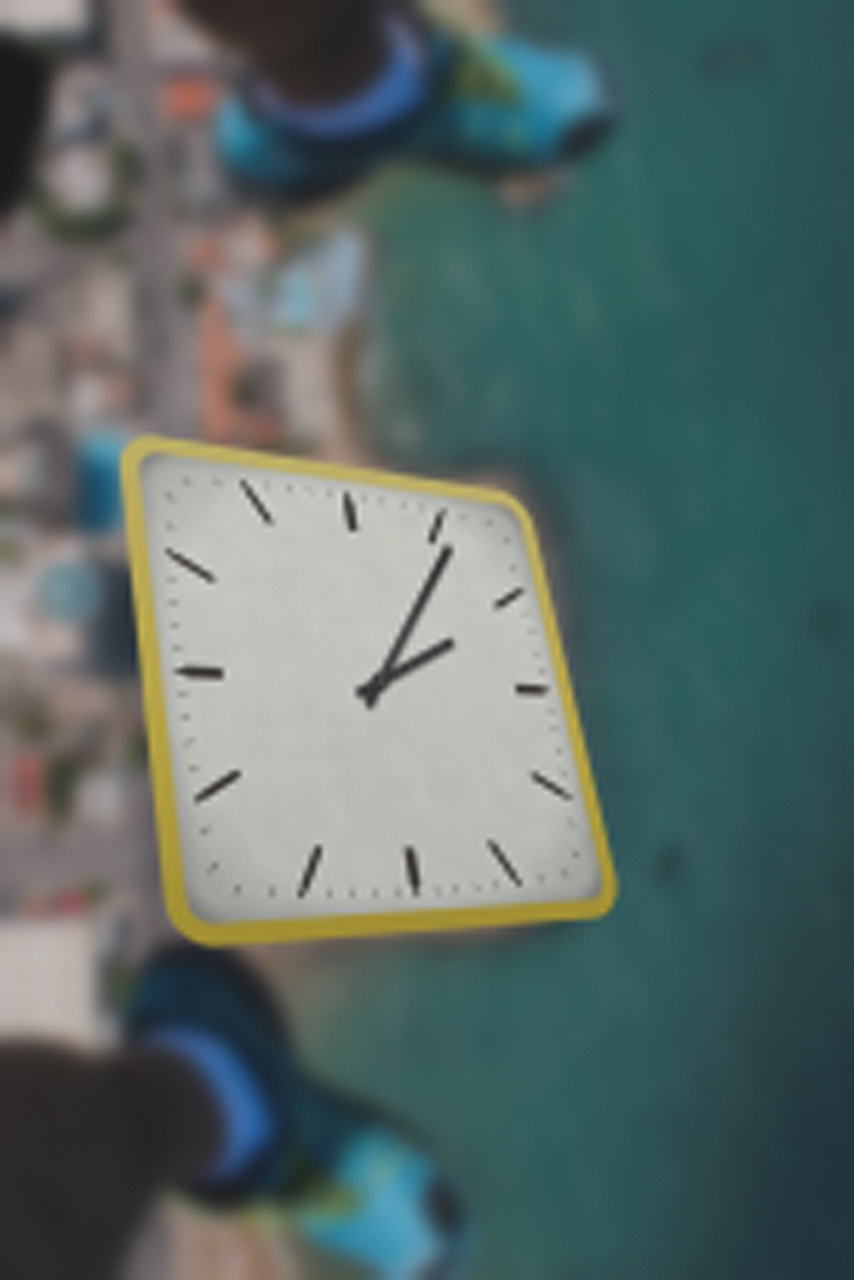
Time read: 2:06
